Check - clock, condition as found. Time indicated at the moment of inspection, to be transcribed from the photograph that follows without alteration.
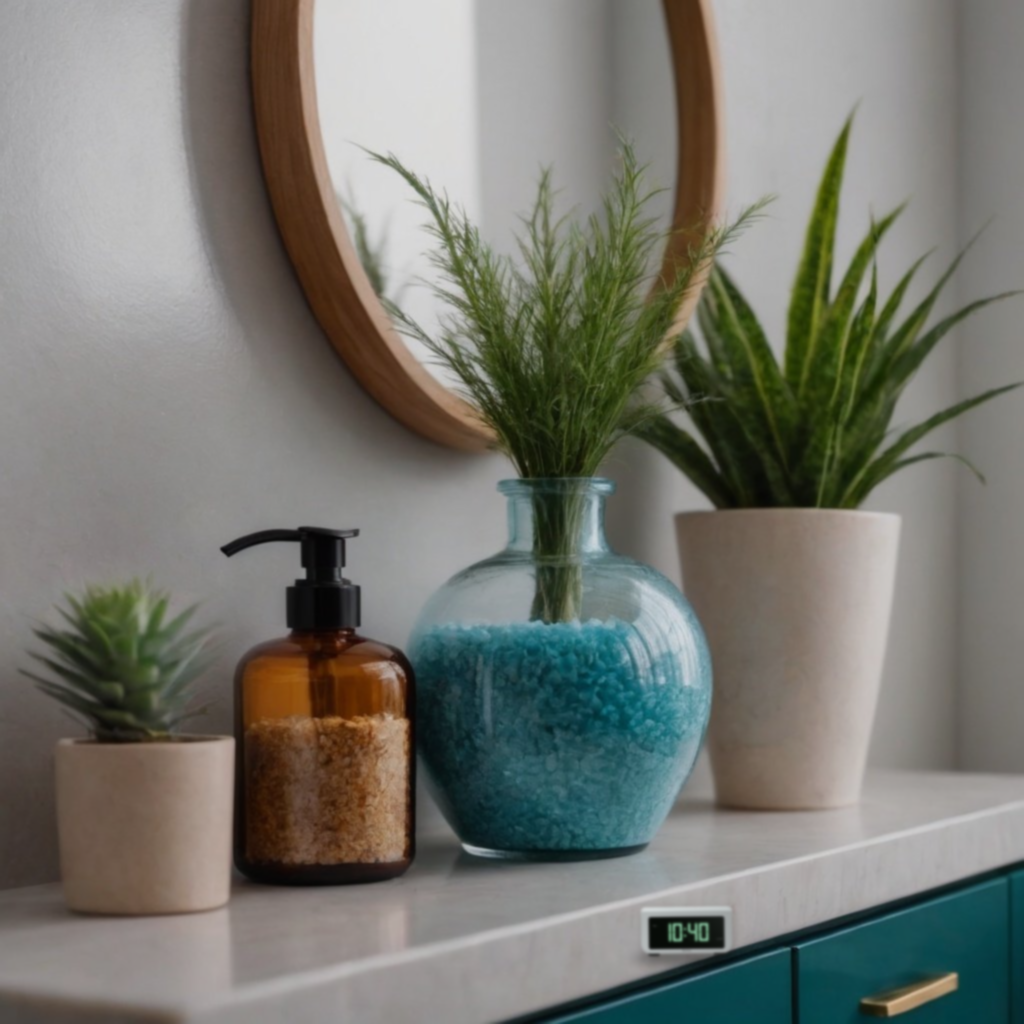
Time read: 10:40
